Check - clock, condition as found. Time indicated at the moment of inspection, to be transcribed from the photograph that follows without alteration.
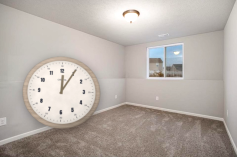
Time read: 12:05
